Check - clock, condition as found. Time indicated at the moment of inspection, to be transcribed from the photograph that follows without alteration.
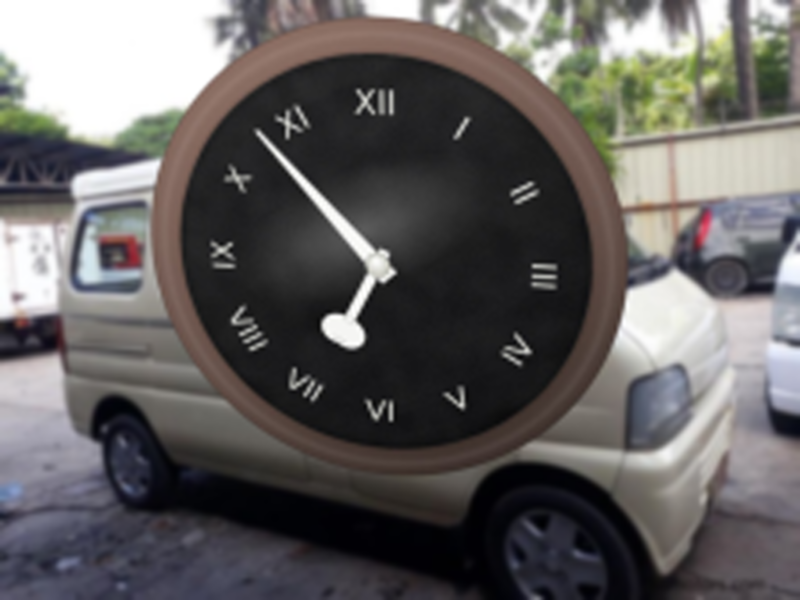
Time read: 6:53
